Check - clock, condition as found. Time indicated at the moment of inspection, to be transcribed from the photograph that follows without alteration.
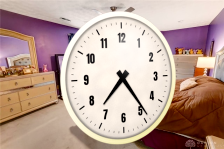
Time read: 7:24
